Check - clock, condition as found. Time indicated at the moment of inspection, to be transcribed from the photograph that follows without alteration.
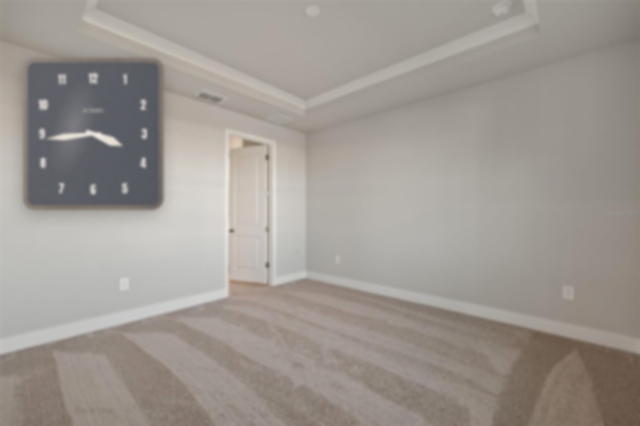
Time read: 3:44
